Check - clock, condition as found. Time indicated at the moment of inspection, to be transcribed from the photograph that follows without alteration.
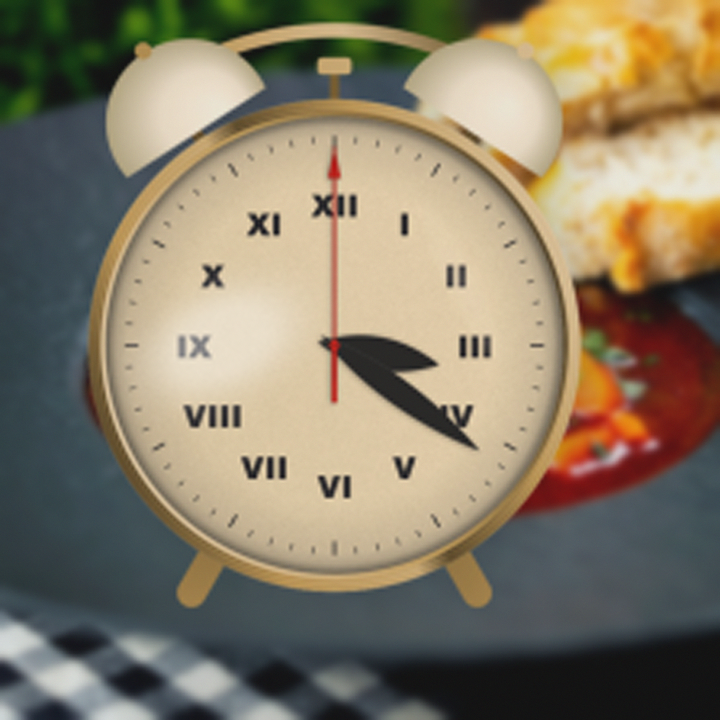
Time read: 3:21:00
